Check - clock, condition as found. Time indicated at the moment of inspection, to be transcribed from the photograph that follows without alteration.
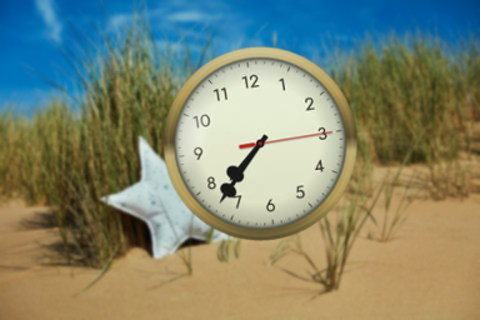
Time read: 7:37:15
